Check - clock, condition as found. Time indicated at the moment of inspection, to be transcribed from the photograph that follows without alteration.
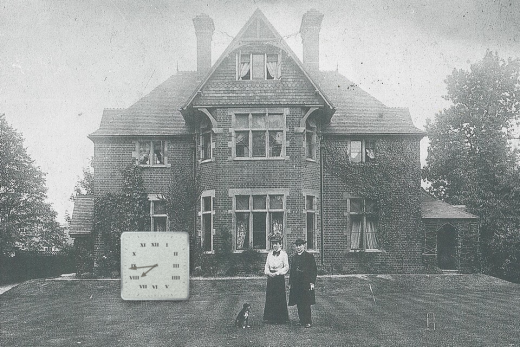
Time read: 7:44
